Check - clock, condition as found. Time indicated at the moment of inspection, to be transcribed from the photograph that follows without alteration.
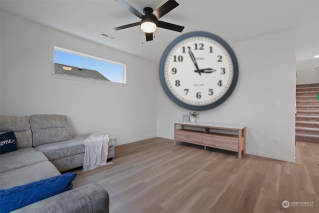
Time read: 2:56
